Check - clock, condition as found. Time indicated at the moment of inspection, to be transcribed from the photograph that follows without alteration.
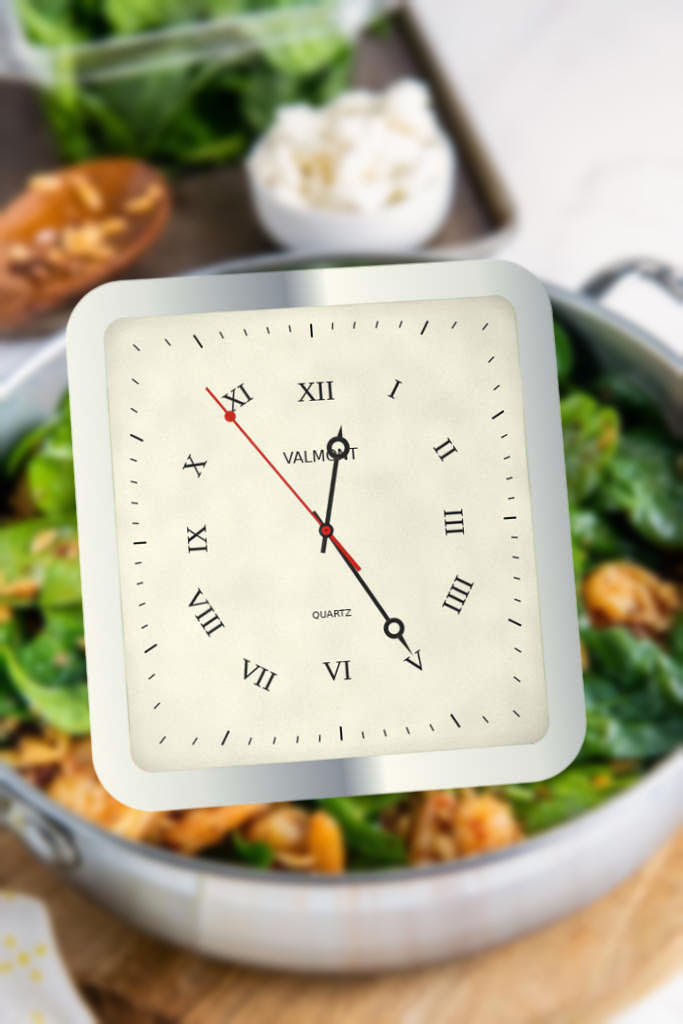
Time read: 12:24:54
